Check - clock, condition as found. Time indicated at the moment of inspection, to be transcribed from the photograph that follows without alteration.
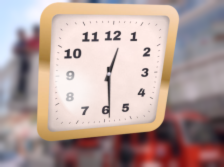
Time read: 12:29
